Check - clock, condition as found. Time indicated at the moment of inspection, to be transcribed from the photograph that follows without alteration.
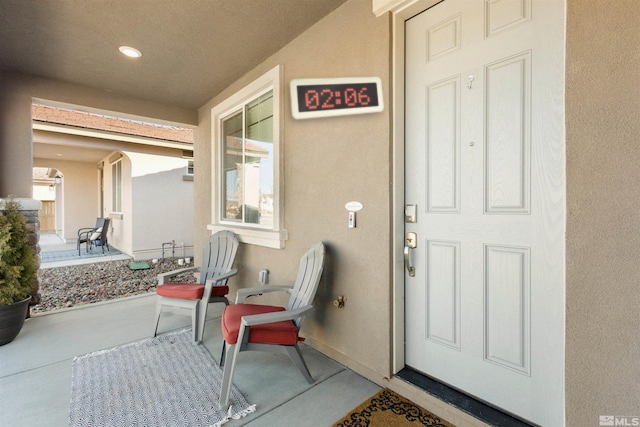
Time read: 2:06
